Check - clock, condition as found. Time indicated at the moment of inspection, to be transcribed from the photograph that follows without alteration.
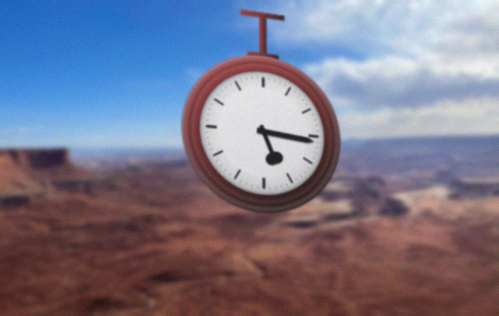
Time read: 5:16
